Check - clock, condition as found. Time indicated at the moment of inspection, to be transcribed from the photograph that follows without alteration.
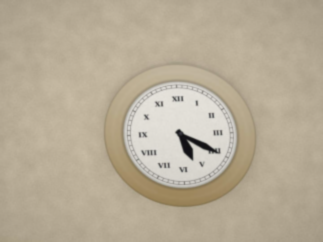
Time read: 5:20
